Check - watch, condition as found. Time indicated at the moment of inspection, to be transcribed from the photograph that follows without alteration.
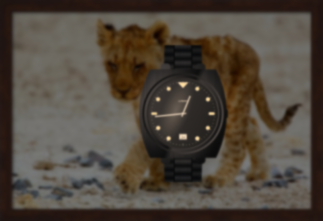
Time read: 12:44
